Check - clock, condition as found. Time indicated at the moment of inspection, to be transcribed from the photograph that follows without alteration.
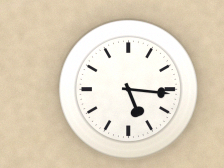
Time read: 5:16
